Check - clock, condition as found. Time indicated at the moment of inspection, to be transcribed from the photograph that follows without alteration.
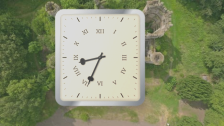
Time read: 8:34
